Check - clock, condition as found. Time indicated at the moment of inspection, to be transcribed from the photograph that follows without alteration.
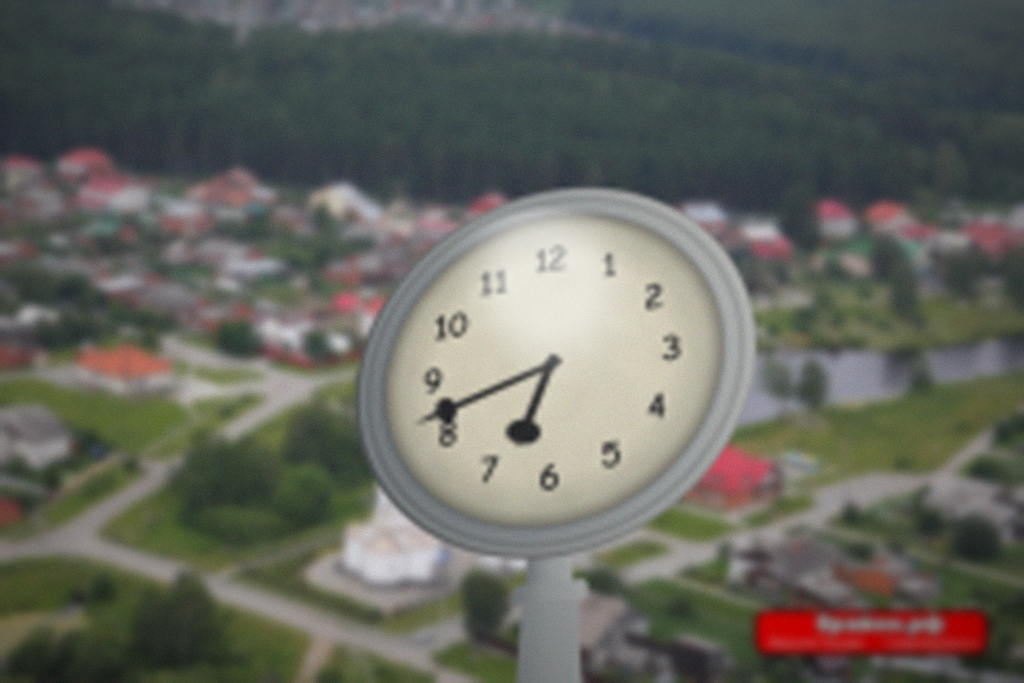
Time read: 6:42
